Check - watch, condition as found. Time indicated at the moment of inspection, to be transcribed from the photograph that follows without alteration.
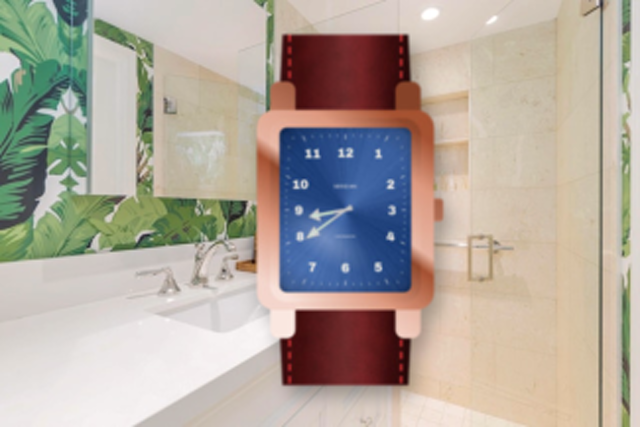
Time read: 8:39
